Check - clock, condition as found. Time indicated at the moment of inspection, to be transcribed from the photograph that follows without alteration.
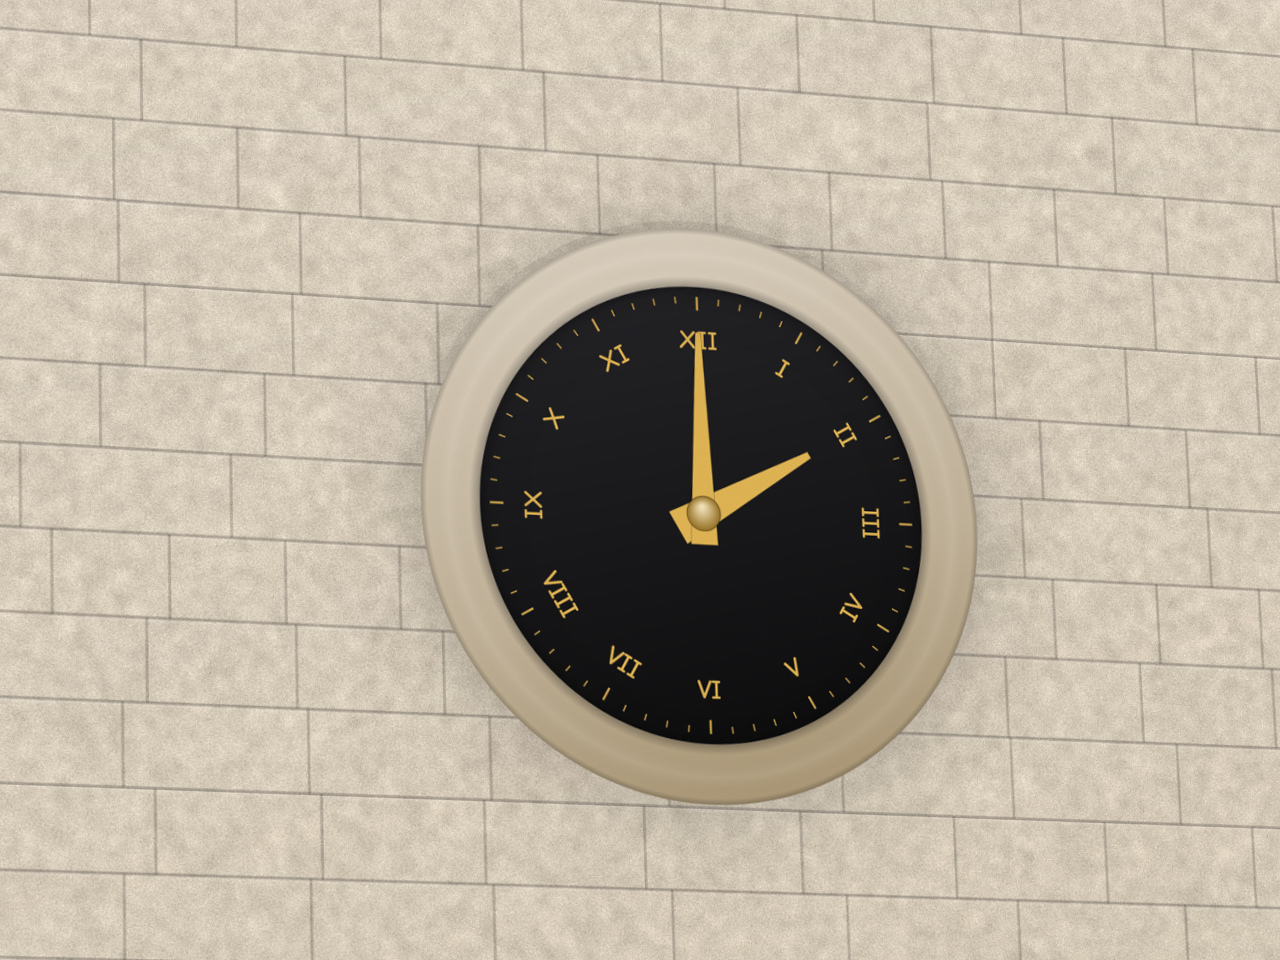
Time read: 2:00
